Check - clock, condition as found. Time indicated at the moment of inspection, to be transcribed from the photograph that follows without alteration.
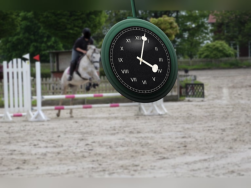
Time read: 4:03
